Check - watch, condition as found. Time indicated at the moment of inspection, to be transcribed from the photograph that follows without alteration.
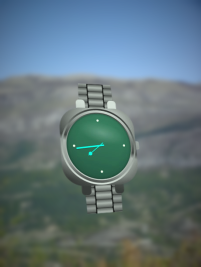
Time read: 7:44
